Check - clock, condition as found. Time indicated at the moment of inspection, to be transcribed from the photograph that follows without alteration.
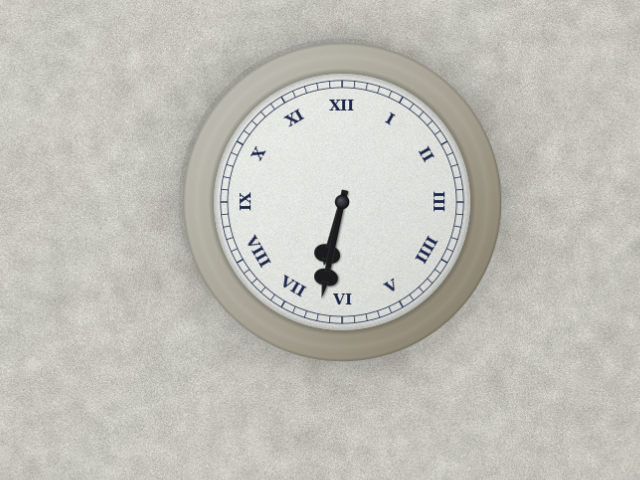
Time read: 6:32
